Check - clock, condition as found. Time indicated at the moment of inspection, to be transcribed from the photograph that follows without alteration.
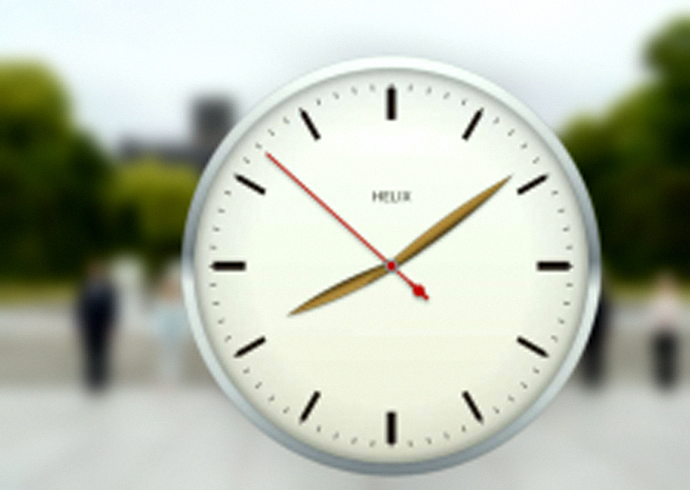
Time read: 8:08:52
